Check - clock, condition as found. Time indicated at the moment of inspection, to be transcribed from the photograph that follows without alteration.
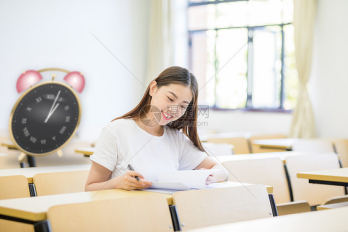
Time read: 1:03
